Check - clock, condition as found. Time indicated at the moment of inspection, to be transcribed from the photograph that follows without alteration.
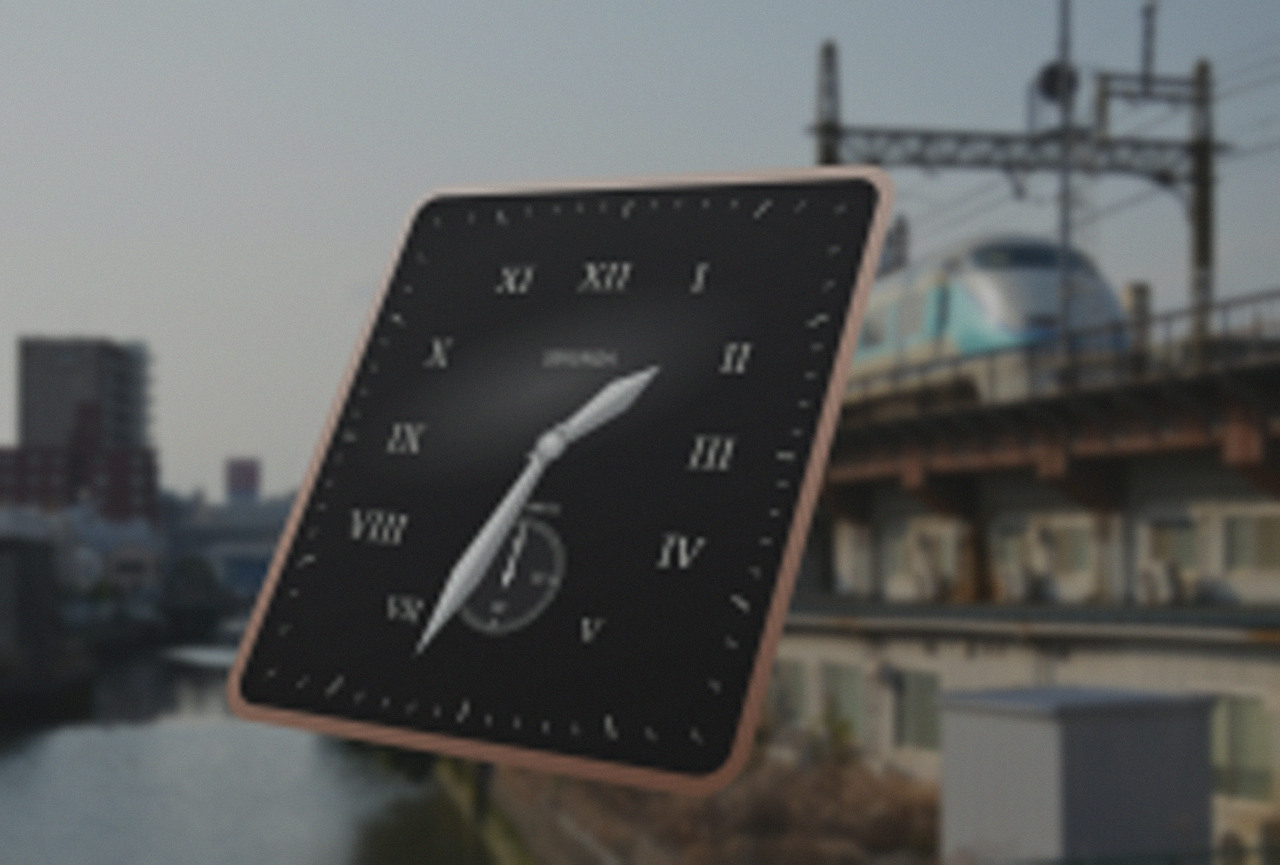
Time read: 1:33
